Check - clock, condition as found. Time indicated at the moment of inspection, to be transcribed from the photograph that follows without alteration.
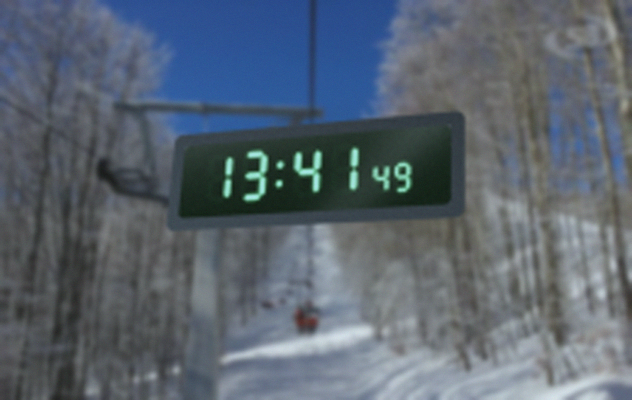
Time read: 13:41:49
